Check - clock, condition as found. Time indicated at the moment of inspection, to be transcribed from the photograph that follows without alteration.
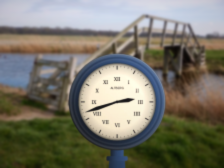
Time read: 2:42
